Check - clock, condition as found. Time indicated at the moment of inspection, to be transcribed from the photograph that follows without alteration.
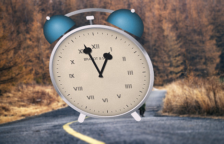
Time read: 12:57
